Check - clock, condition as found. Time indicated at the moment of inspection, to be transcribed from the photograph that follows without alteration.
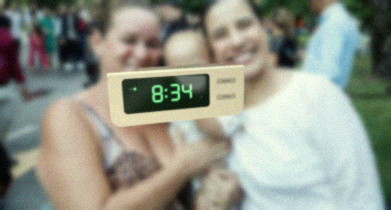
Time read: 8:34
